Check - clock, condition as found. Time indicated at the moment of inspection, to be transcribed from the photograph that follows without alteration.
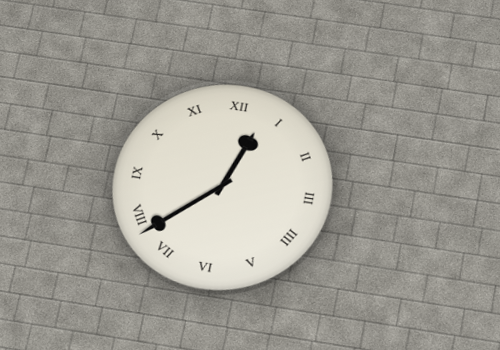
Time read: 12:38
